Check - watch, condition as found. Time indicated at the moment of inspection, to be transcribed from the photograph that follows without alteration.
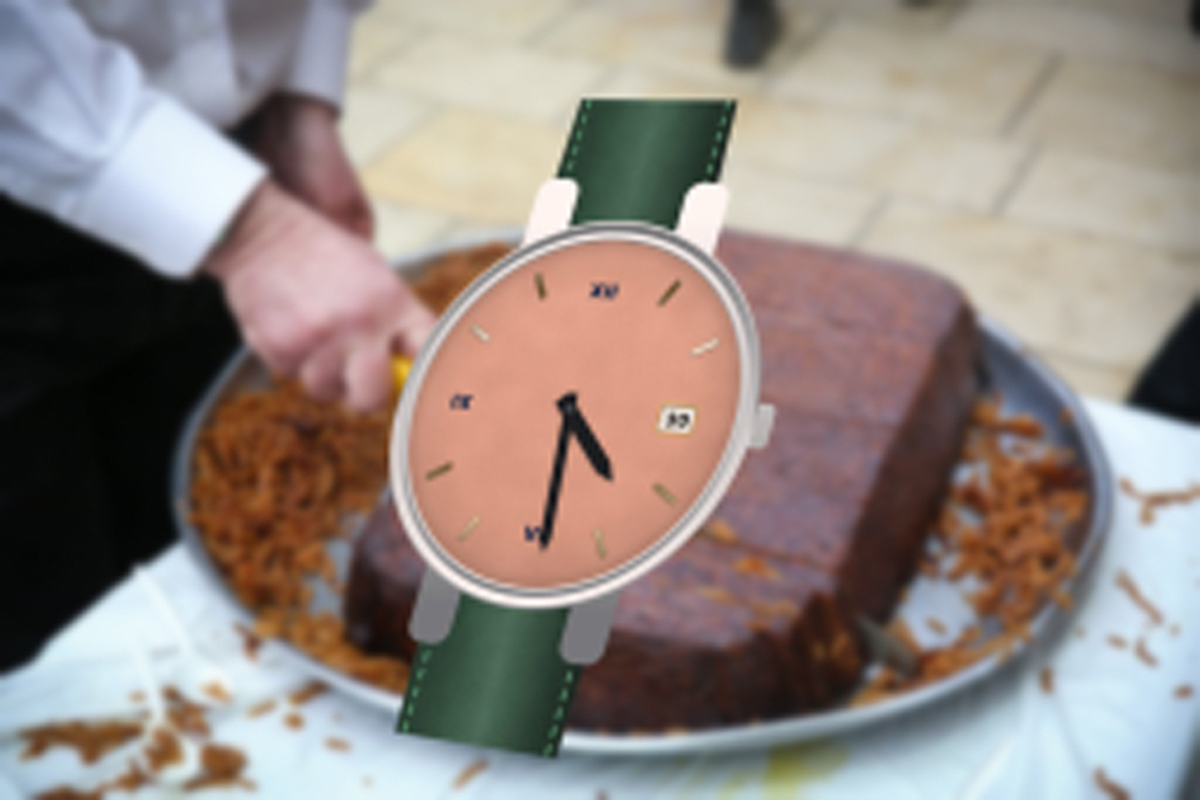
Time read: 4:29
